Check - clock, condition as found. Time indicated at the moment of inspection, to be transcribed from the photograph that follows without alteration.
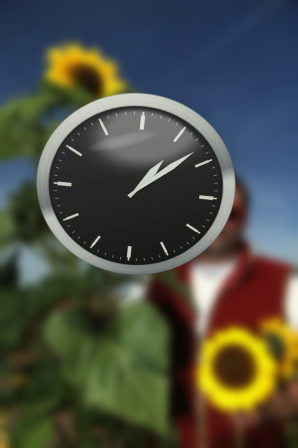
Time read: 1:08
